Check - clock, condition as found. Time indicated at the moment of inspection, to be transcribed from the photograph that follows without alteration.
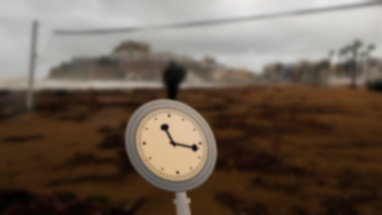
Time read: 11:17
